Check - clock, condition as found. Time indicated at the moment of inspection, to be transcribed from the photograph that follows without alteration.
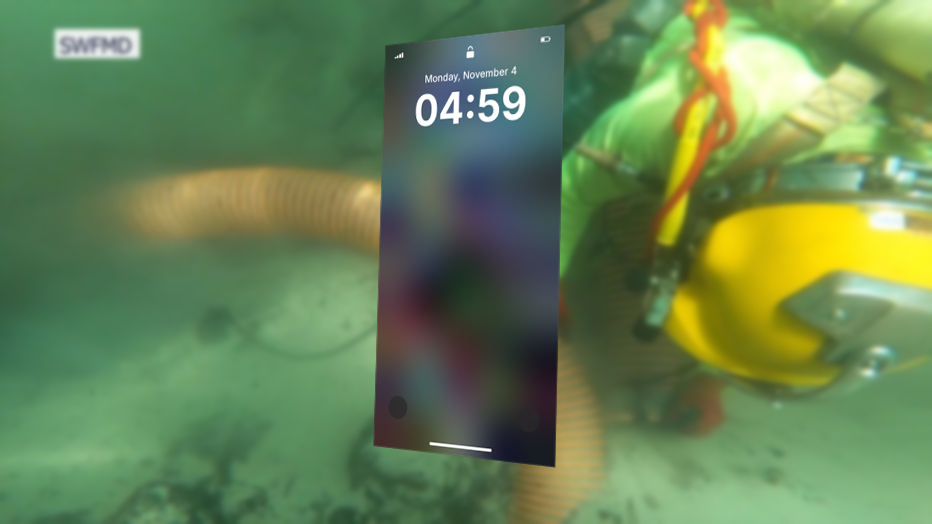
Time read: 4:59
